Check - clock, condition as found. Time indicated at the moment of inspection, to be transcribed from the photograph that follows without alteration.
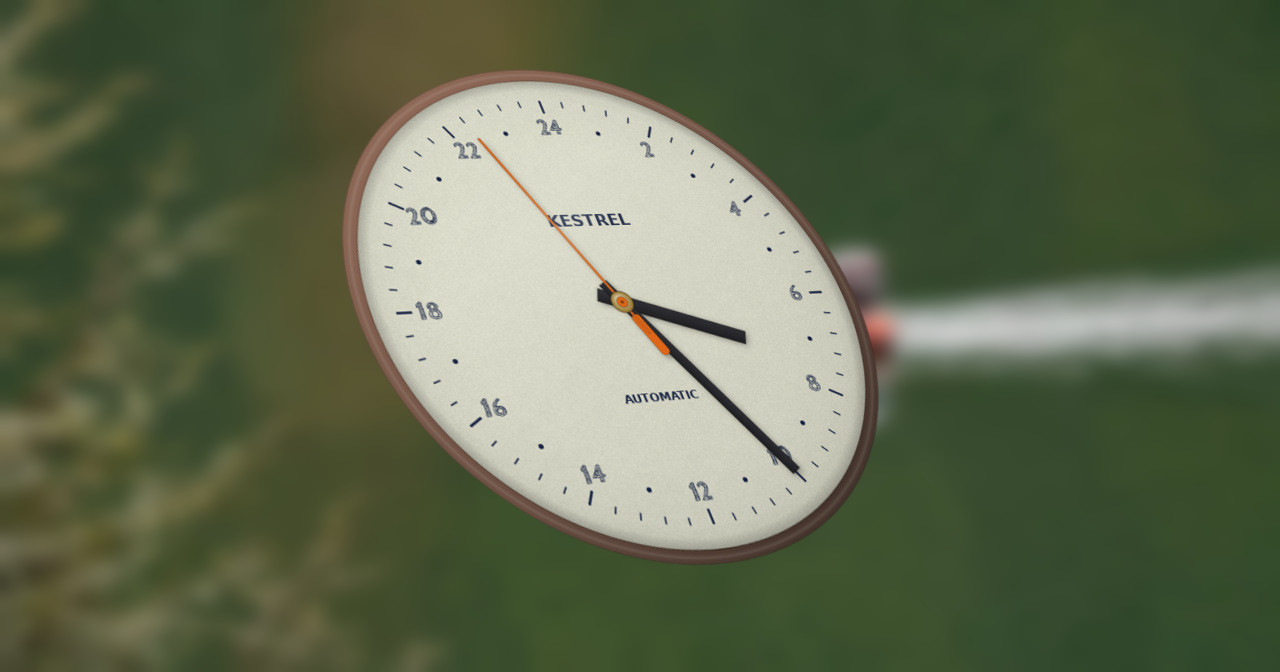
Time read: 7:24:56
